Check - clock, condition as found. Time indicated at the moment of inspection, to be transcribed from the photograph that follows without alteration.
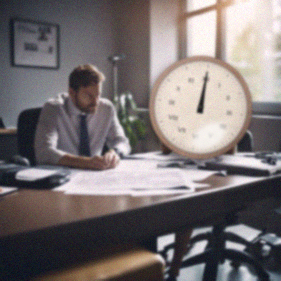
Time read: 12:00
